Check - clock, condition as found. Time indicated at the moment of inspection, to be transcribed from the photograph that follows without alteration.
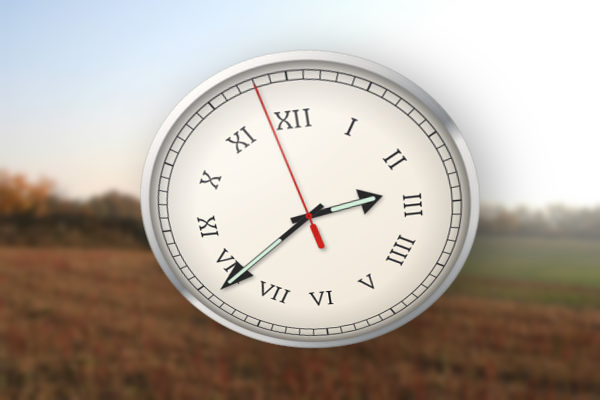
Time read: 2:38:58
